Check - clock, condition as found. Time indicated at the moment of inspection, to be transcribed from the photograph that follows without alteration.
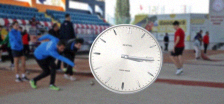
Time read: 3:15
